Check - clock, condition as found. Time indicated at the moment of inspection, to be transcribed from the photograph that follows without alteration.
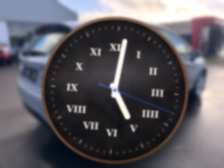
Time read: 5:01:18
